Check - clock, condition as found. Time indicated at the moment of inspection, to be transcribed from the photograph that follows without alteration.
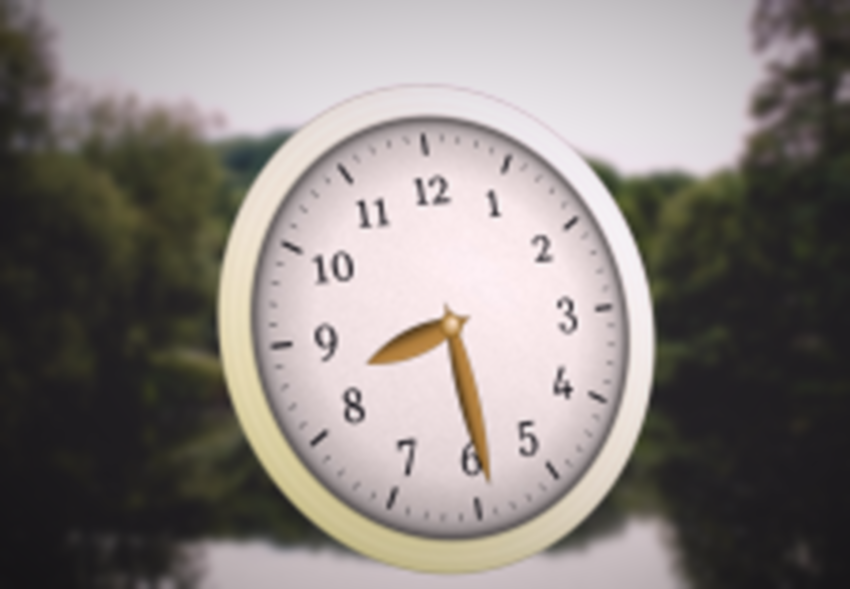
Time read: 8:29
